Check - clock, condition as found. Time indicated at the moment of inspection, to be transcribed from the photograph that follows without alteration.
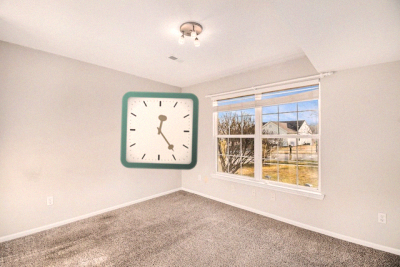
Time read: 12:24
